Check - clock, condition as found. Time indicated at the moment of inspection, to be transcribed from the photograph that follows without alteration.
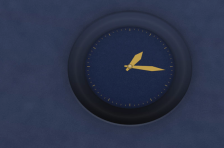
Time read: 1:16
